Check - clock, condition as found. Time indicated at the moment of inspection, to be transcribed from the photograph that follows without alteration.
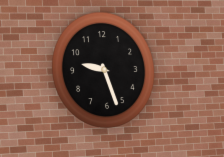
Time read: 9:27
